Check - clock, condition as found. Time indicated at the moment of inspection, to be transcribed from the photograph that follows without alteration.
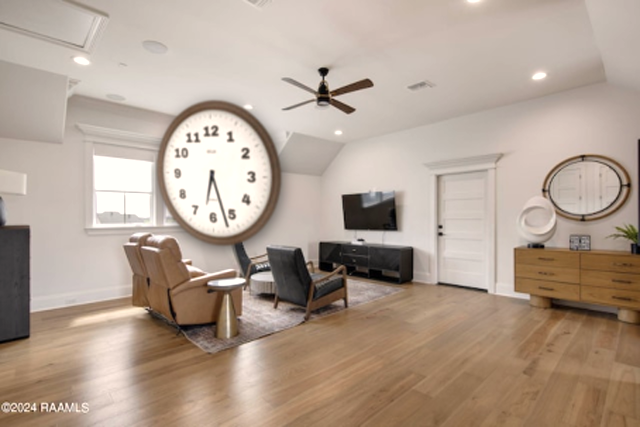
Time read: 6:27
